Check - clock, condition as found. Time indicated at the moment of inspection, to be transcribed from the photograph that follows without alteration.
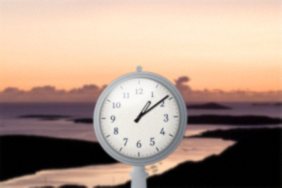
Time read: 1:09
